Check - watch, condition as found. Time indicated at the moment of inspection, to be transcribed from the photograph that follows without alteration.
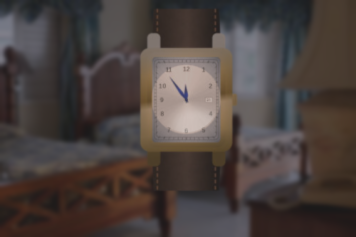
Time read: 11:54
